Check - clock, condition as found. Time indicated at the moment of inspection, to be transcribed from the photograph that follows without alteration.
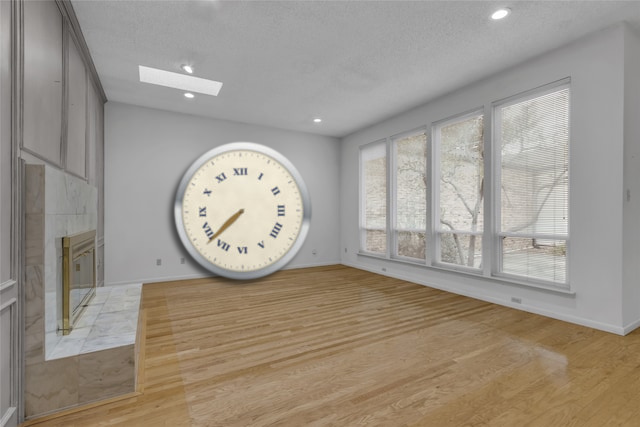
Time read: 7:38
